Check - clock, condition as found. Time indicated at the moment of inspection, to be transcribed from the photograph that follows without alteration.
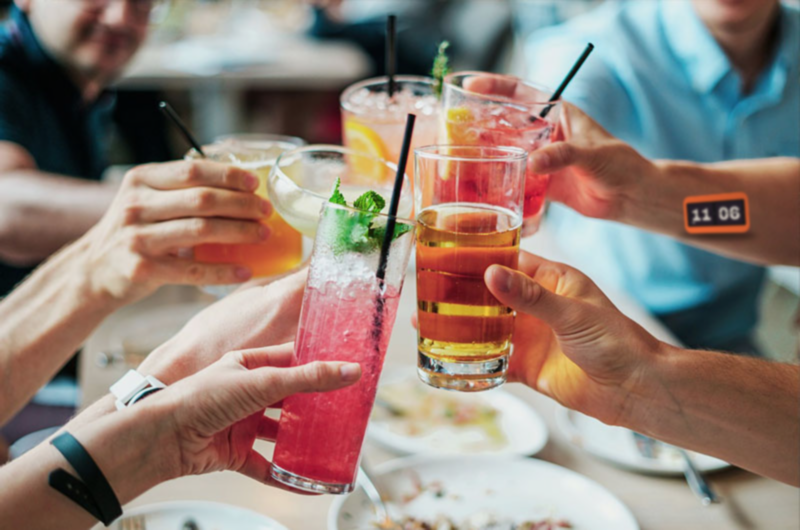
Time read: 11:06
